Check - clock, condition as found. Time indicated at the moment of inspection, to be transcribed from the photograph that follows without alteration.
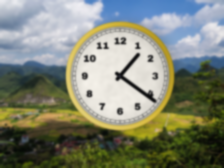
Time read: 1:21
